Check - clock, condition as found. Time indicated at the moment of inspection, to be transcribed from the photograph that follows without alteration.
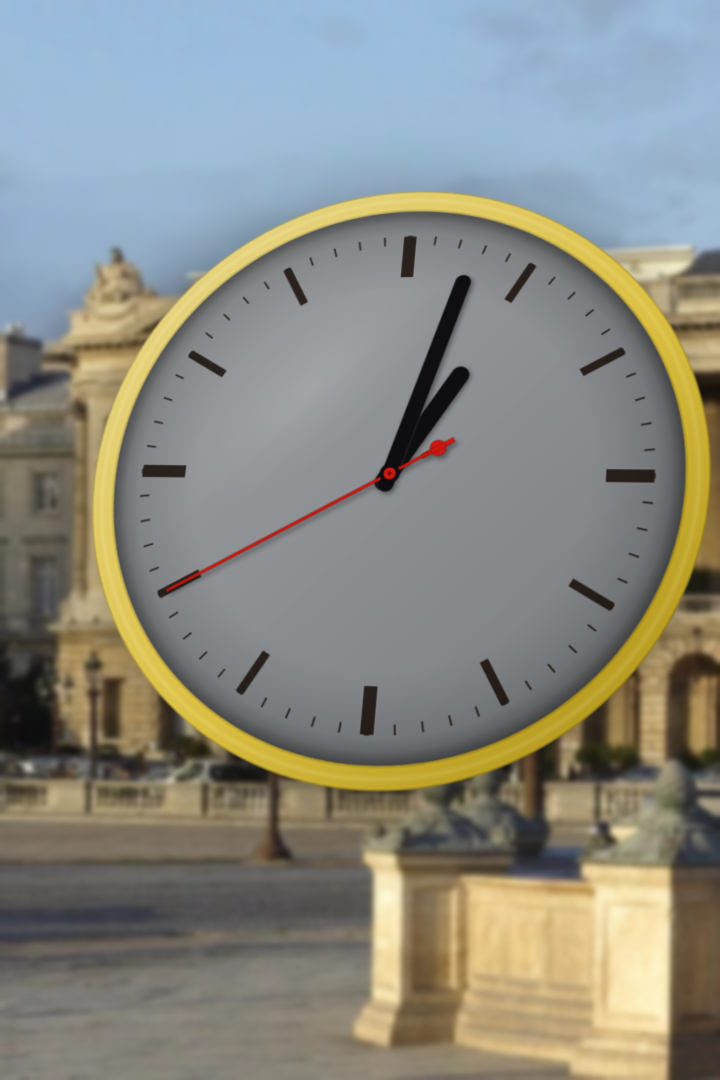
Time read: 1:02:40
